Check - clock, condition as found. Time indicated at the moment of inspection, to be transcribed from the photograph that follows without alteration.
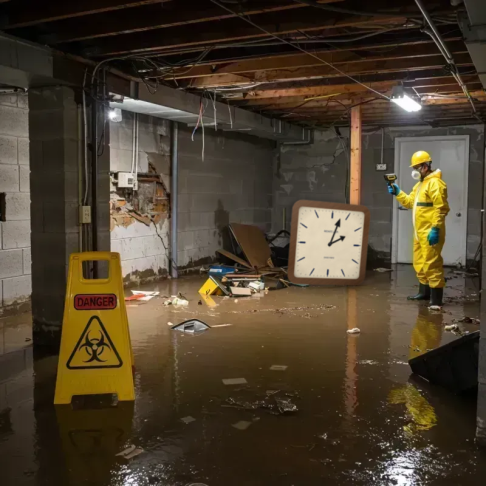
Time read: 2:03
